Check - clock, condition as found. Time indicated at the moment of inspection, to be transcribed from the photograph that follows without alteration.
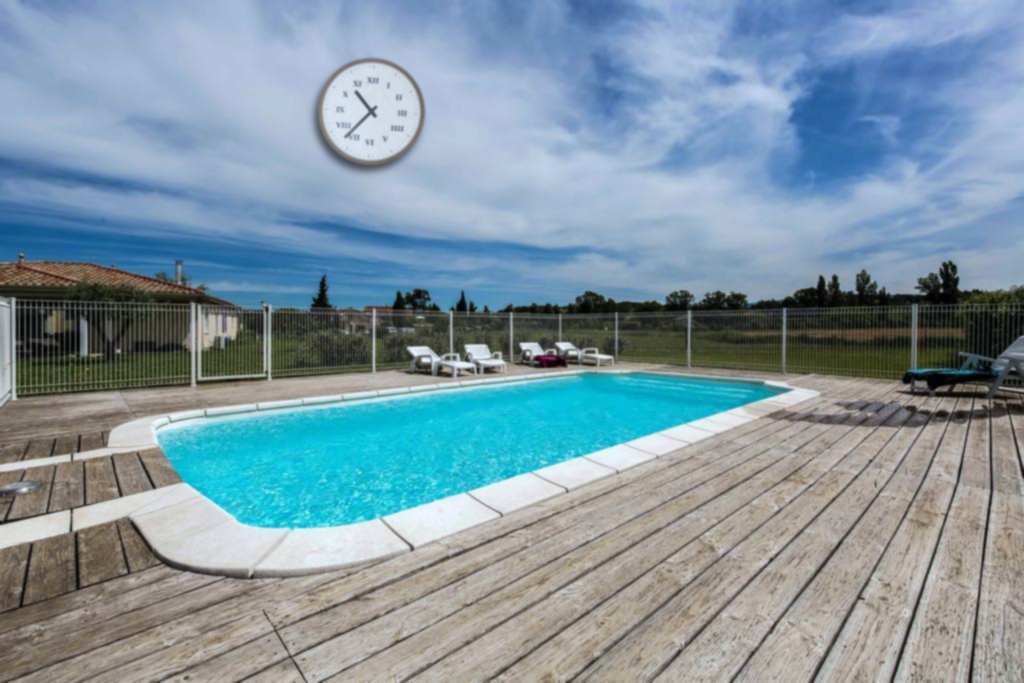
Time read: 10:37
